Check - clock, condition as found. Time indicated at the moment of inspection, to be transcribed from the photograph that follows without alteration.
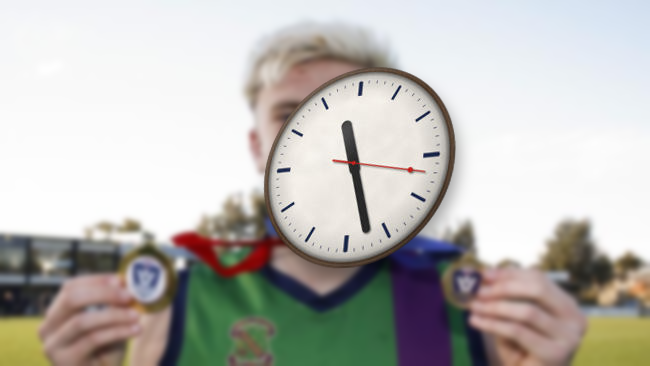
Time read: 11:27:17
